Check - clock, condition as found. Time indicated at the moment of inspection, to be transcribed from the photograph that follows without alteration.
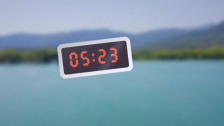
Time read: 5:23
